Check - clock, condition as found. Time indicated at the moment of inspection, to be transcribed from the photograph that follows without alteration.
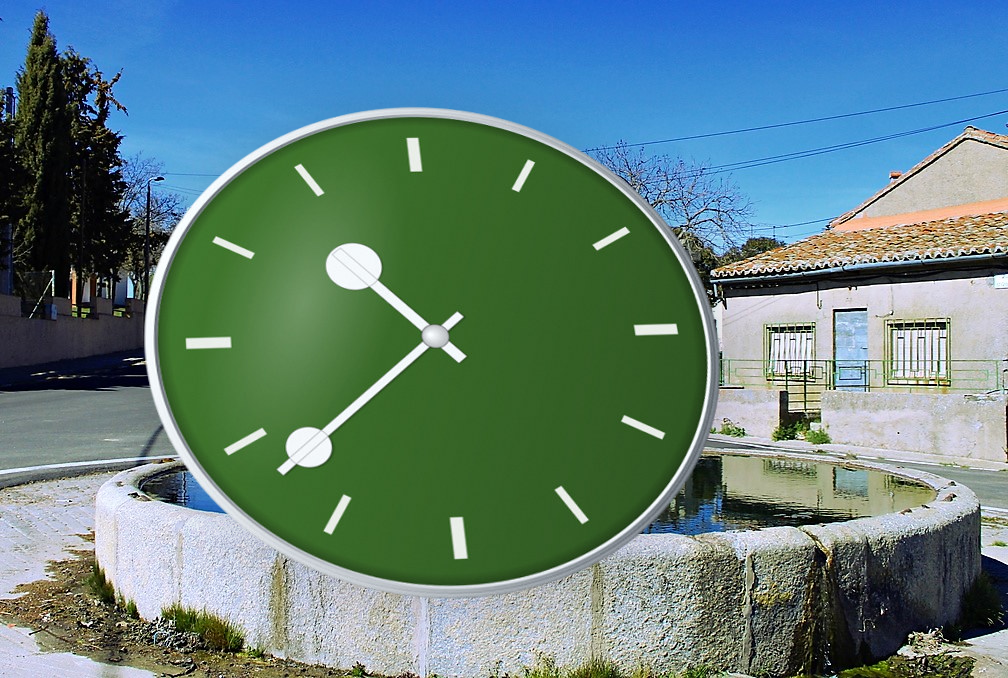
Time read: 10:38
